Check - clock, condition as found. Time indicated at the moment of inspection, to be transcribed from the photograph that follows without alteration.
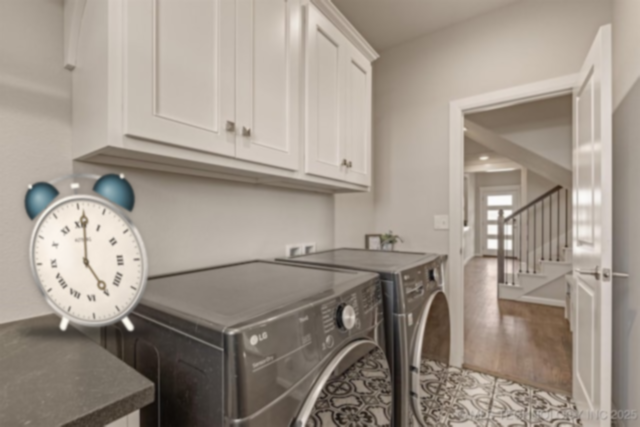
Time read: 5:01
